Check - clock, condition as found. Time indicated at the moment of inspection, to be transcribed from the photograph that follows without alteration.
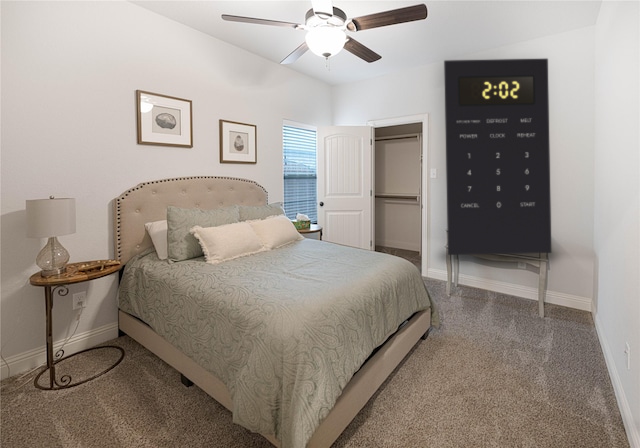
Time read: 2:02
